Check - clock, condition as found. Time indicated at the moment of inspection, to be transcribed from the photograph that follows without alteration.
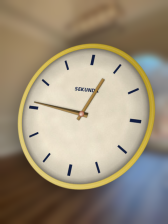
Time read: 12:46
